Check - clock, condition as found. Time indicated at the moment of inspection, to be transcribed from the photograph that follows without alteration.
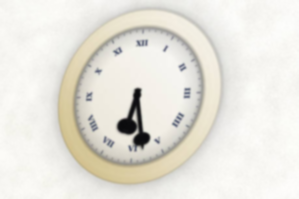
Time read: 6:28
